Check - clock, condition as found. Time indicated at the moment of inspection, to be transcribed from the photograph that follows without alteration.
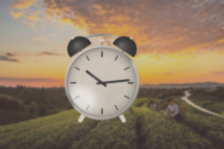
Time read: 10:14
